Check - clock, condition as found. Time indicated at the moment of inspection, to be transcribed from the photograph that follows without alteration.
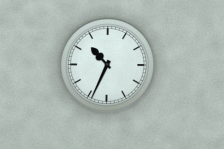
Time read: 10:34
